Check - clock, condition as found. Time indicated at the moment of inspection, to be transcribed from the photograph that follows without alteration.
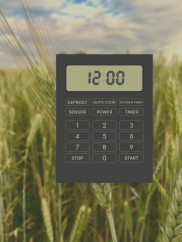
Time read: 12:00
